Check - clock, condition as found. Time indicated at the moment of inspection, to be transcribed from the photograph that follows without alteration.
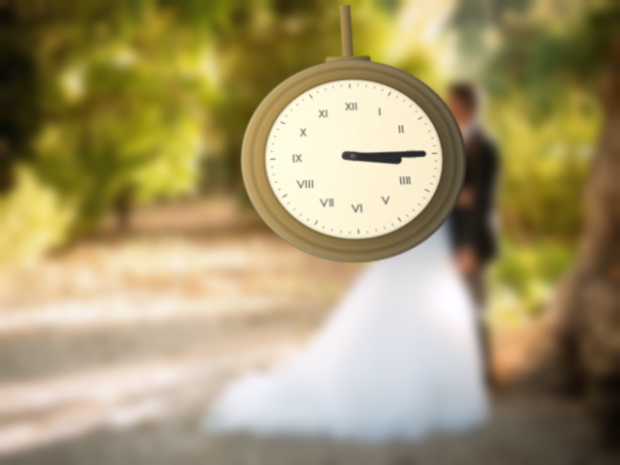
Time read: 3:15
